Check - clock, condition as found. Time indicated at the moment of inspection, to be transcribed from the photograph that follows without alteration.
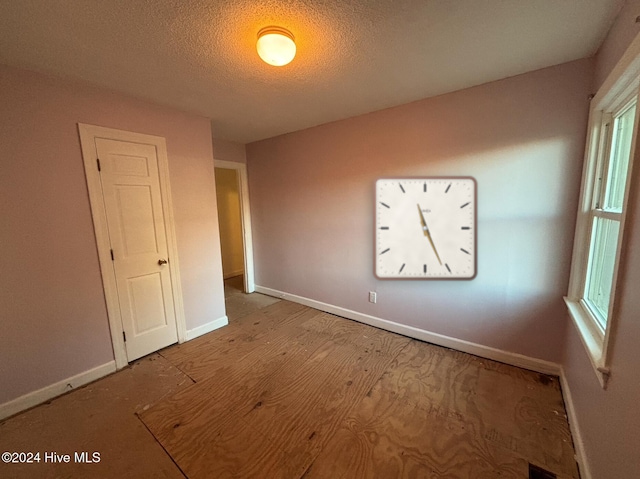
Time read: 11:26
